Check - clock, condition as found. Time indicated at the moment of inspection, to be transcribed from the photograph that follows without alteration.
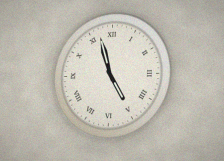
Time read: 4:57
